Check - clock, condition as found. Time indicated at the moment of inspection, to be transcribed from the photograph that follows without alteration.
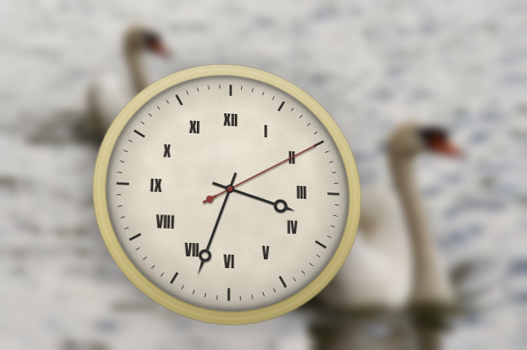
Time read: 3:33:10
